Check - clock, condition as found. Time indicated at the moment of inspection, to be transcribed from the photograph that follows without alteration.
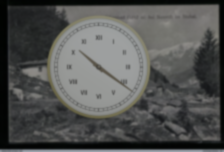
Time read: 10:21
